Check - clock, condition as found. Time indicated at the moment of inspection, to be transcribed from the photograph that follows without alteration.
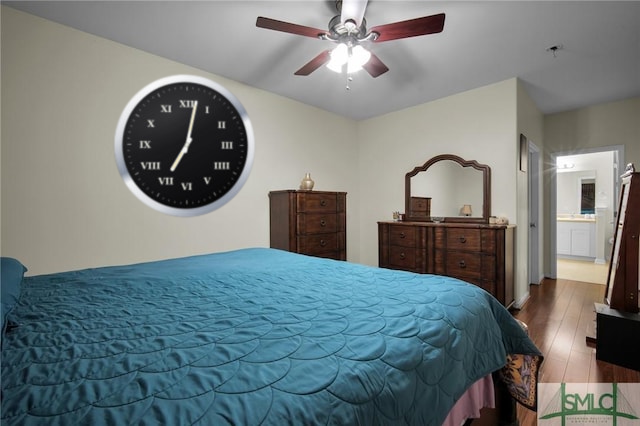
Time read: 7:02
